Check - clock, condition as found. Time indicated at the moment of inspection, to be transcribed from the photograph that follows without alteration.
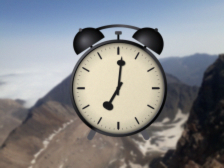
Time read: 7:01
